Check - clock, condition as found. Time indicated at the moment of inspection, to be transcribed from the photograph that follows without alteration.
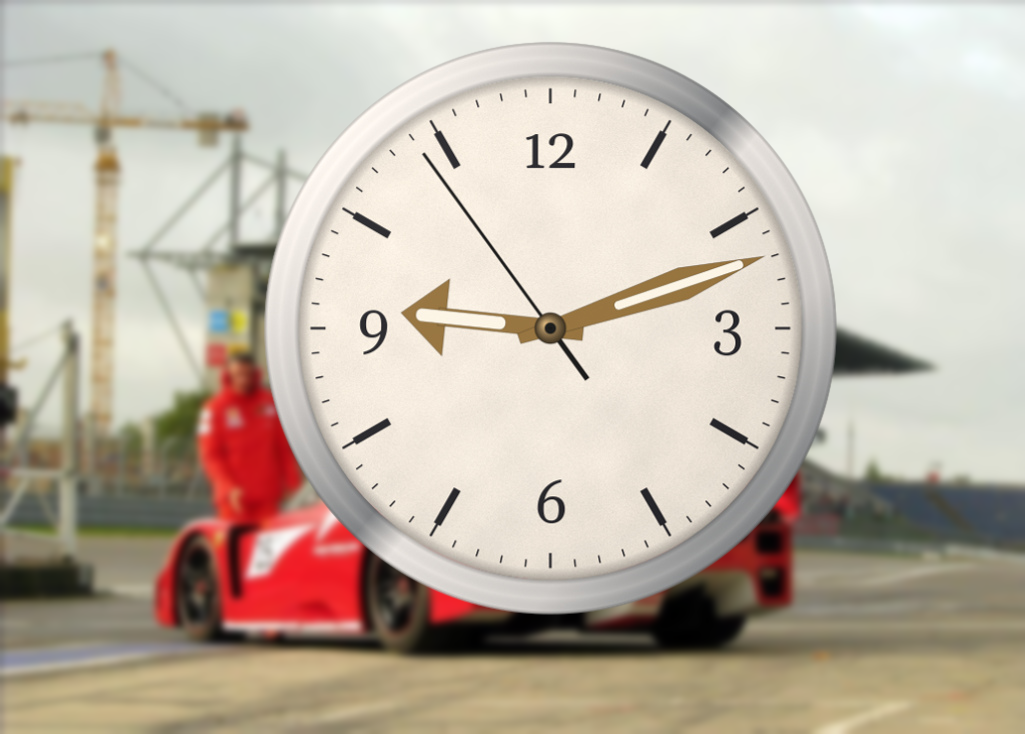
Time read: 9:11:54
